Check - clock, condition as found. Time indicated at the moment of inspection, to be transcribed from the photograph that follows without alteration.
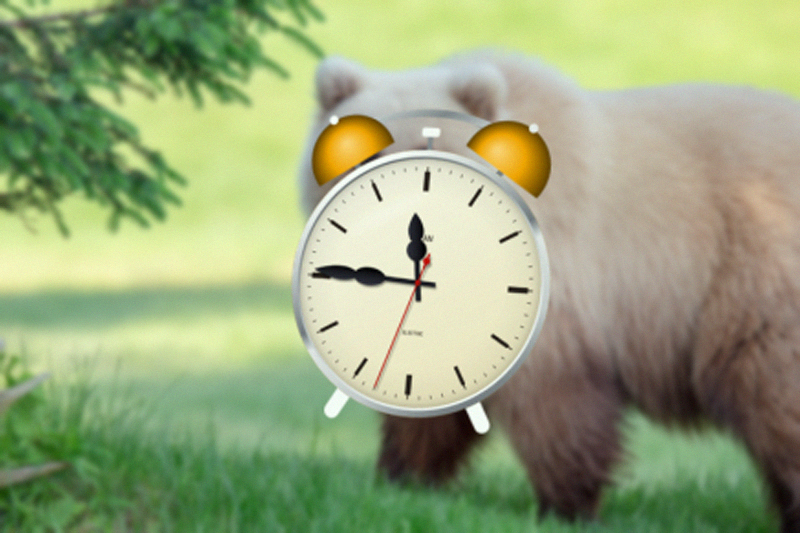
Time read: 11:45:33
